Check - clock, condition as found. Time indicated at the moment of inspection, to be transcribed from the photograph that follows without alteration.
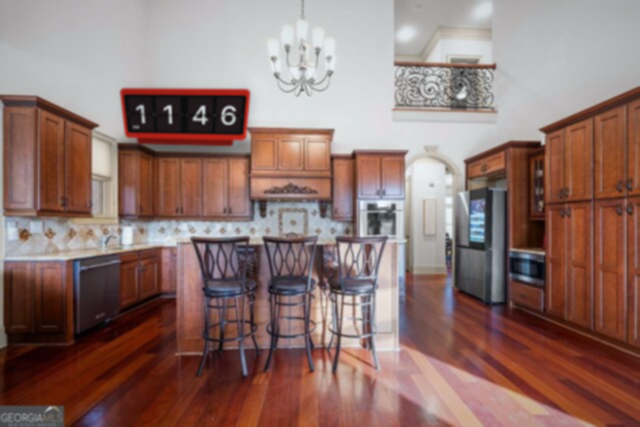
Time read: 11:46
